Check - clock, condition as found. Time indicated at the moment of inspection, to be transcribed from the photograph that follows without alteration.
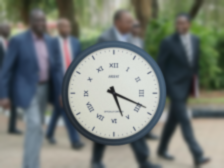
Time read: 5:19
